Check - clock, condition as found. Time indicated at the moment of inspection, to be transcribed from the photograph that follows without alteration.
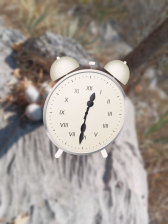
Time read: 12:31
